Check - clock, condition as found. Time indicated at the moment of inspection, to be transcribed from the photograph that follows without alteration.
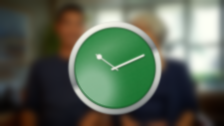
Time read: 10:11
